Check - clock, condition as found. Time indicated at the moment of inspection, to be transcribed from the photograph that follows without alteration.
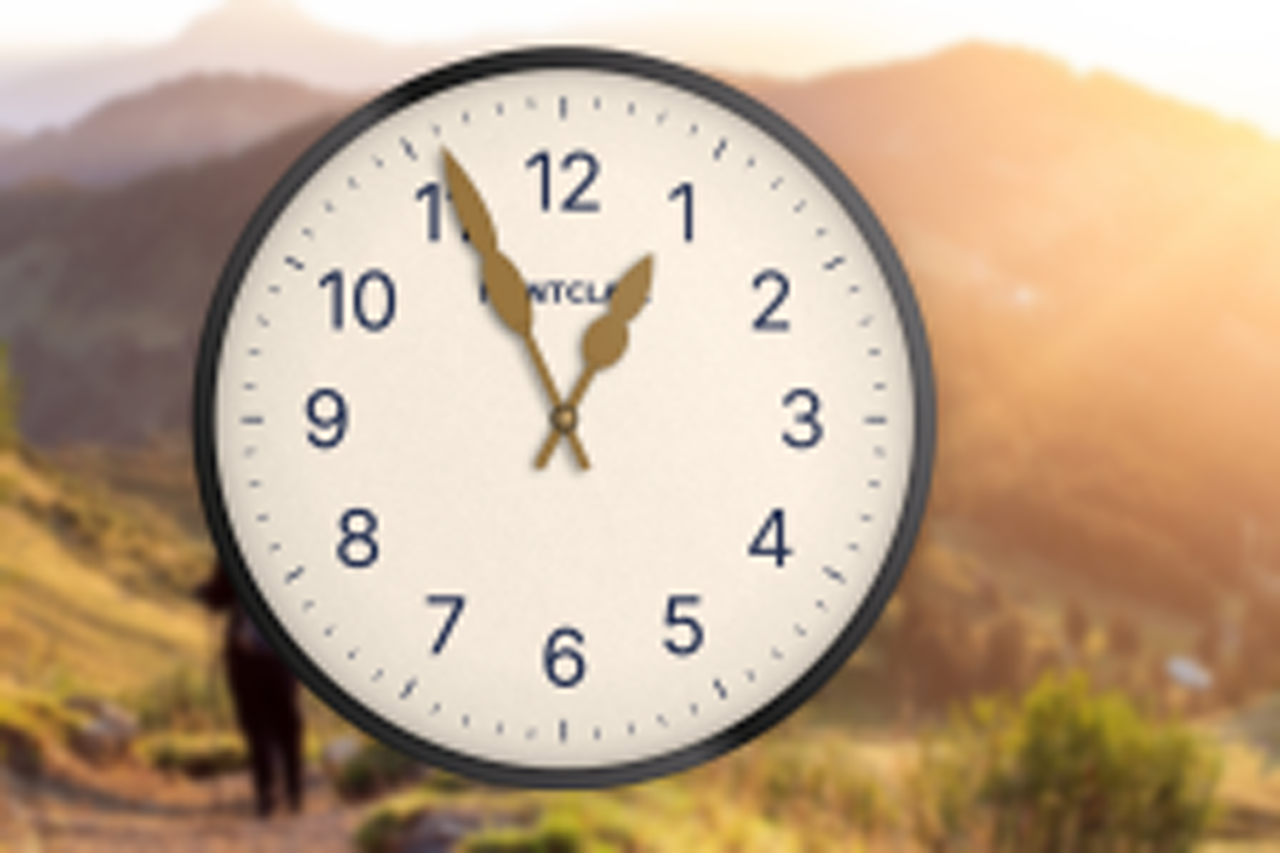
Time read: 12:56
